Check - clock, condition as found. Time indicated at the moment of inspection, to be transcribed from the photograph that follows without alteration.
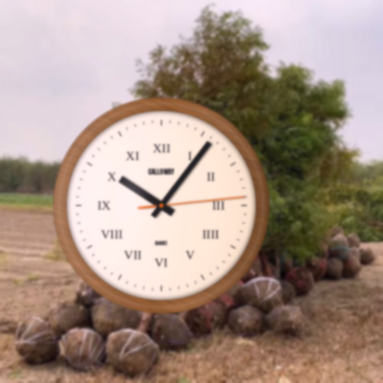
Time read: 10:06:14
